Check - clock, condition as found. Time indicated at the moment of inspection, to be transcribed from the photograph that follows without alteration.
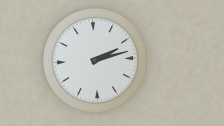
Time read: 2:13
